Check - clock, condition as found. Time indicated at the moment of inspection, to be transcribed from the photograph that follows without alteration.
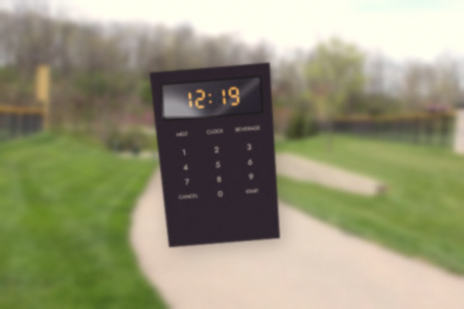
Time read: 12:19
